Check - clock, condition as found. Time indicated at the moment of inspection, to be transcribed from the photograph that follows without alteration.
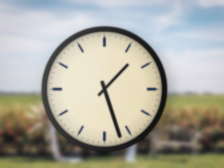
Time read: 1:27
